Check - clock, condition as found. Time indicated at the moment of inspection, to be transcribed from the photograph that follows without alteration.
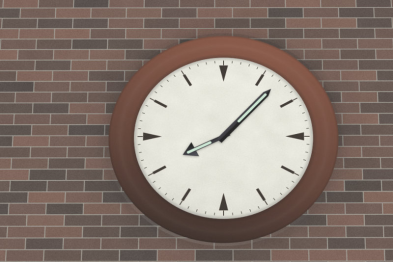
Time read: 8:07
